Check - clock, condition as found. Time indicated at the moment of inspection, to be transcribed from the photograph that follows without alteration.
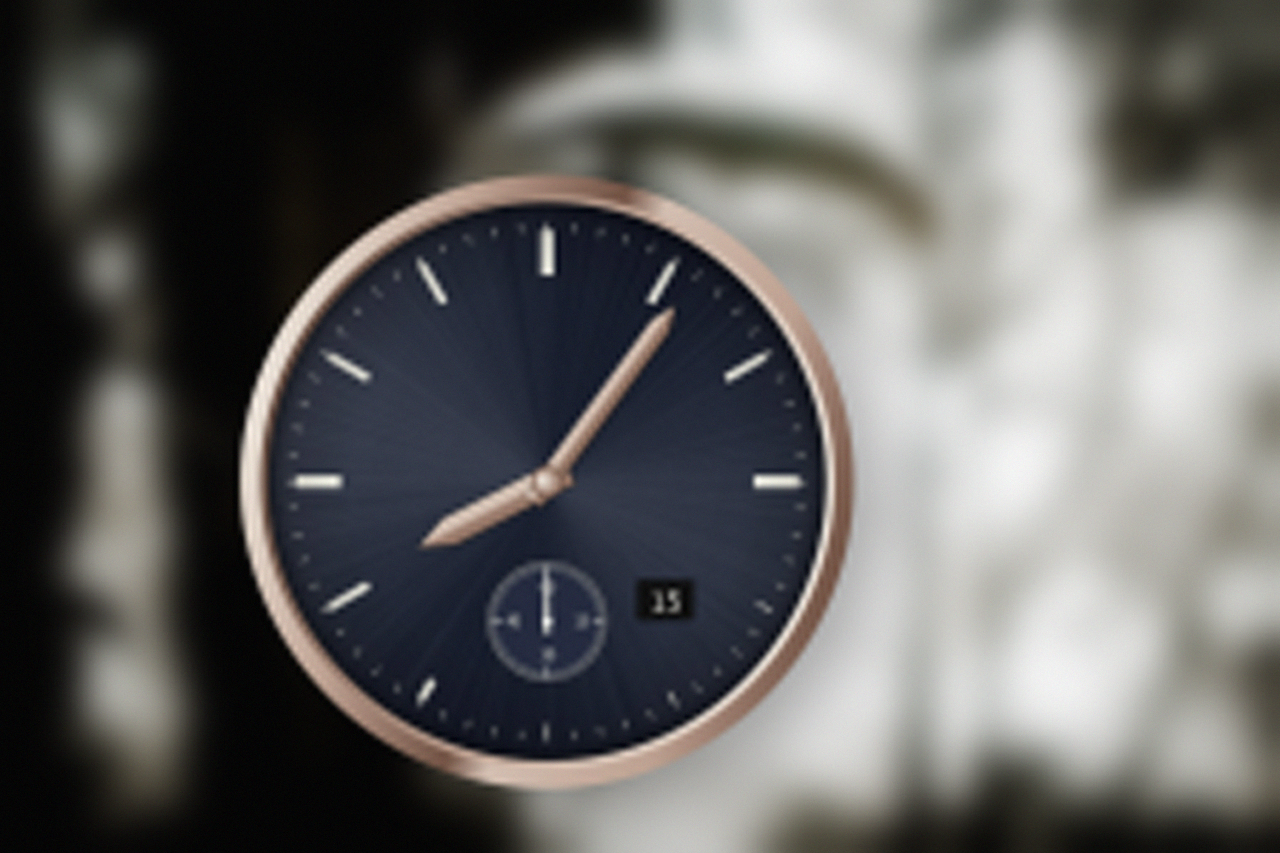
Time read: 8:06
